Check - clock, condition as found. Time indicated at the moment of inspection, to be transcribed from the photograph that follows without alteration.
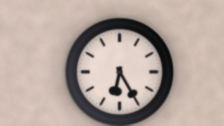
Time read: 6:25
